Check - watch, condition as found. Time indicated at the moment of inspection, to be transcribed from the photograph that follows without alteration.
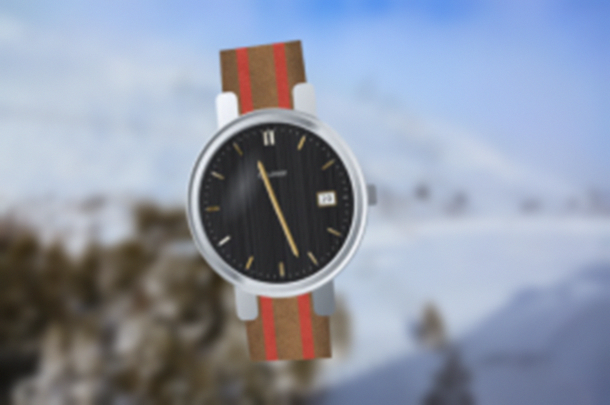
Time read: 11:27
